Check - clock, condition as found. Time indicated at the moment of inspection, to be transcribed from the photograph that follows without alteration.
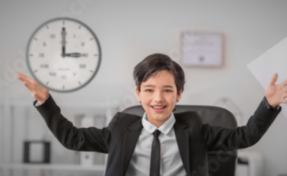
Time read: 3:00
